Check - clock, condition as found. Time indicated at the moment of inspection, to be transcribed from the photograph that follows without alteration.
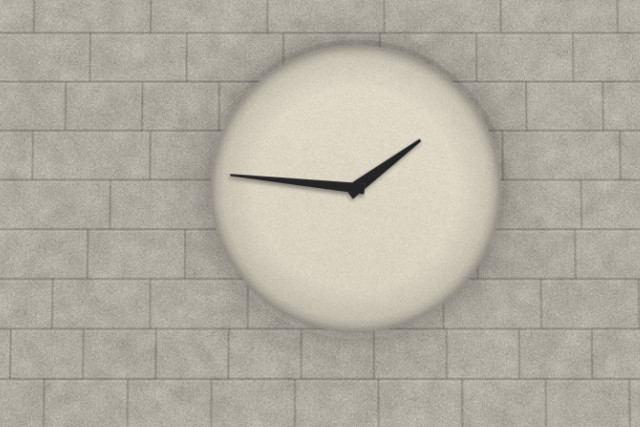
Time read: 1:46
